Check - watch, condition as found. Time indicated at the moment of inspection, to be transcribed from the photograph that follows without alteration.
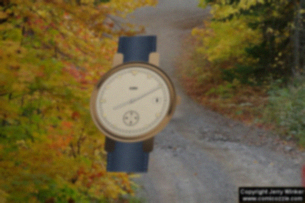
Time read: 8:10
